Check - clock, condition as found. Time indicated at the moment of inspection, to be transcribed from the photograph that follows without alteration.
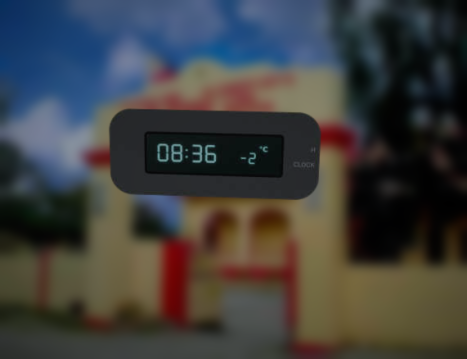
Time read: 8:36
